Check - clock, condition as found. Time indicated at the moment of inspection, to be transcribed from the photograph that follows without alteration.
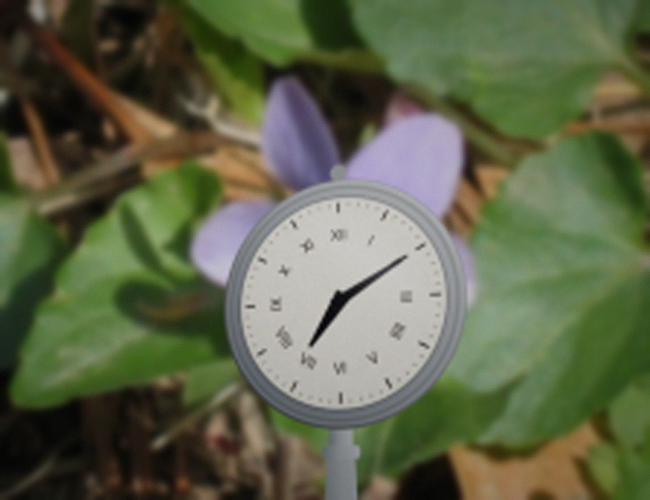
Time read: 7:10
